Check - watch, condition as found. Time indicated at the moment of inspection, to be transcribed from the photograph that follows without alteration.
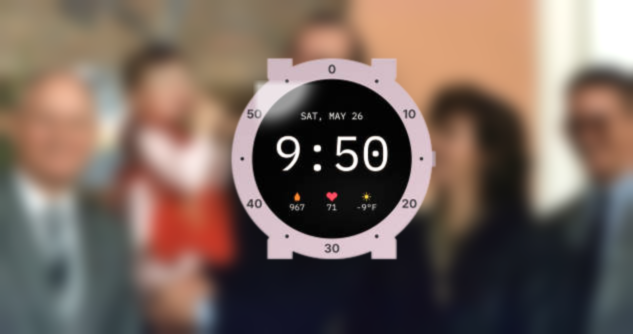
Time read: 9:50
